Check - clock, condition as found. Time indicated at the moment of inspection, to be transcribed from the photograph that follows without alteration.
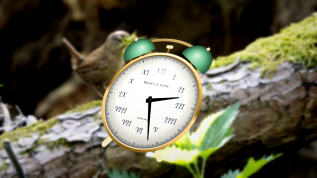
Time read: 2:27
